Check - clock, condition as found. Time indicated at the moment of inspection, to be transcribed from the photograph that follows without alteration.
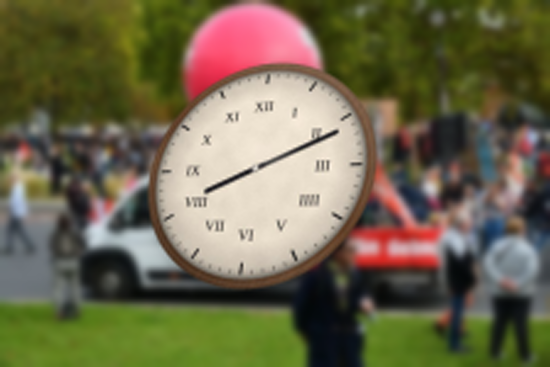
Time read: 8:11
